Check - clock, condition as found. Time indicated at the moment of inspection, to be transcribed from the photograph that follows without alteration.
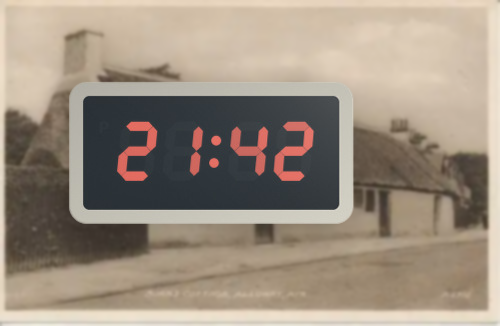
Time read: 21:42
